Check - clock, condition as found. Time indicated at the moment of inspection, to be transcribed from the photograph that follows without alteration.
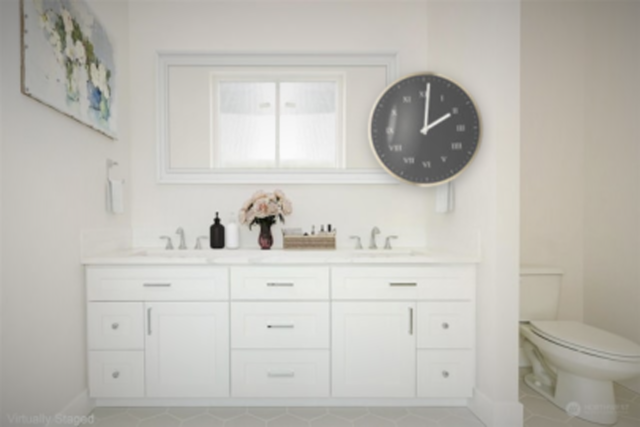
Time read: 2:01
